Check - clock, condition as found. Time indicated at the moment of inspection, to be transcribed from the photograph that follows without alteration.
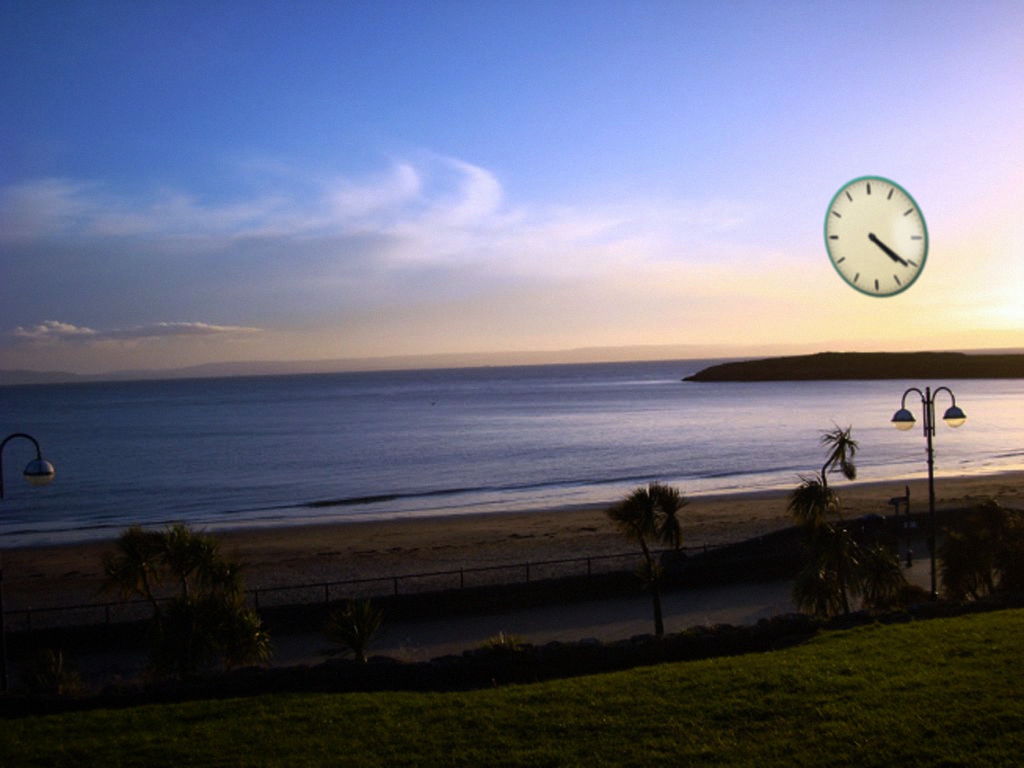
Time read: 4:21
